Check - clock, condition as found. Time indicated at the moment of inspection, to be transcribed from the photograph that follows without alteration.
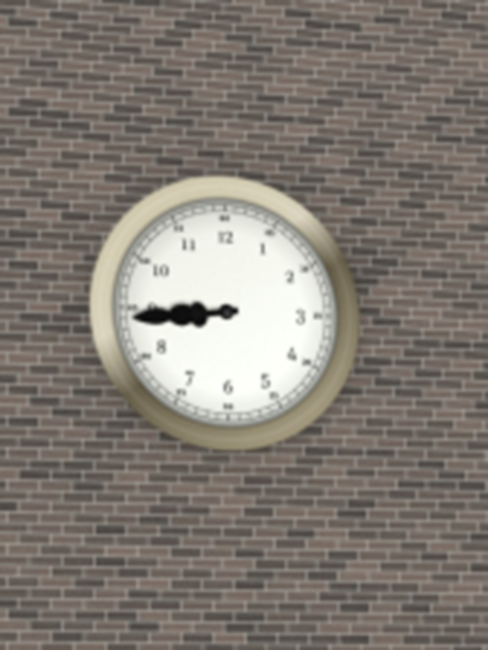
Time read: 8:44
